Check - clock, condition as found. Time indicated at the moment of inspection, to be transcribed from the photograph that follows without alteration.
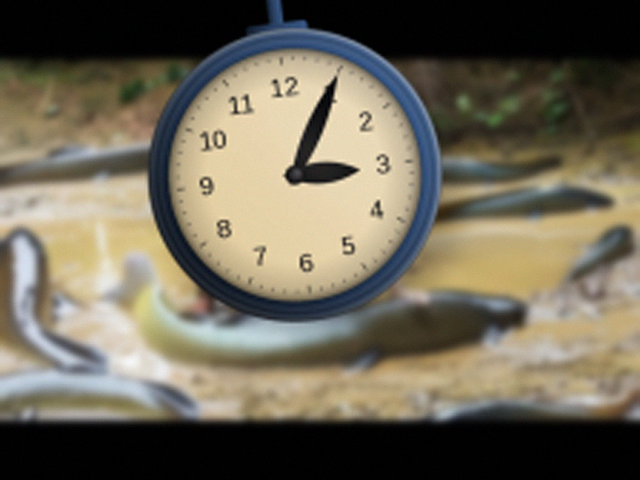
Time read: 3:05
